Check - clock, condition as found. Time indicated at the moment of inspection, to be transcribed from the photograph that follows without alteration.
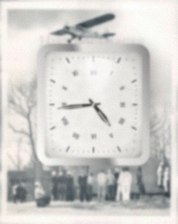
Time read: 4:44
